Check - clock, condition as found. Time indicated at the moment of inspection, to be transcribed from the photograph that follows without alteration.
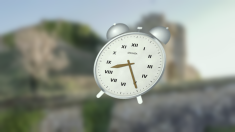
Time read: 8:25
